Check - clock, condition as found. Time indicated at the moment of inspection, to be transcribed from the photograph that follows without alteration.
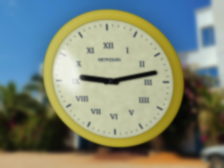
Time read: 9:13
